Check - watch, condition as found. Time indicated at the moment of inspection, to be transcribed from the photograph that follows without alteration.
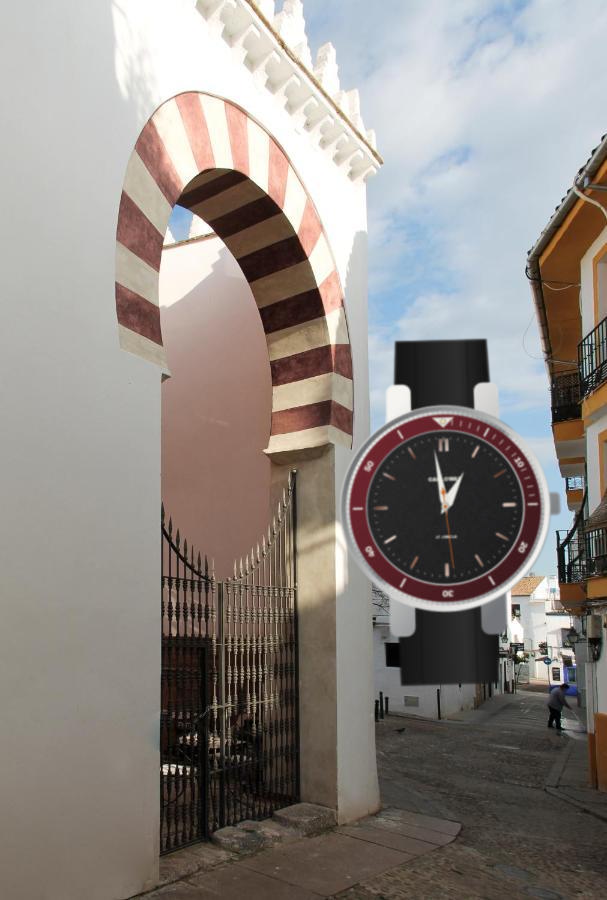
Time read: 12:58:29
